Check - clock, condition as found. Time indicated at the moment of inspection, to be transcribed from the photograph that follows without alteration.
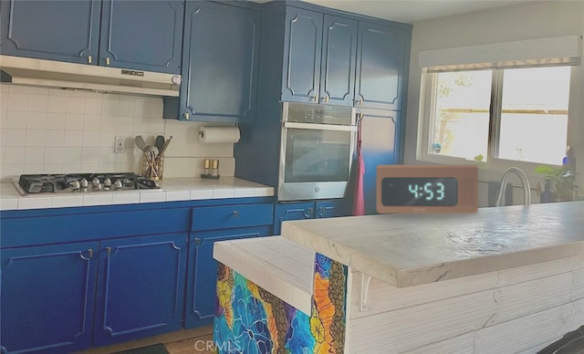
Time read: 4:53
